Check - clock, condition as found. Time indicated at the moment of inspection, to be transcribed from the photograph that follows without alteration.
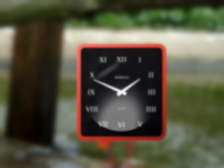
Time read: 1:49
